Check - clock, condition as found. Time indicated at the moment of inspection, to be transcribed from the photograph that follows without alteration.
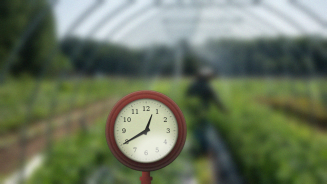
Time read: 12:40
